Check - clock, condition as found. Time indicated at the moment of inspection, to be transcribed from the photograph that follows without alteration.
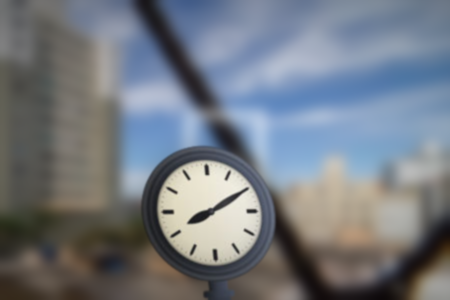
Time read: 8:10
